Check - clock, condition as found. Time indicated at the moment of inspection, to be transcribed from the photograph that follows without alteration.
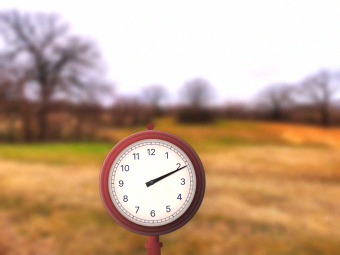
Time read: 2:11
